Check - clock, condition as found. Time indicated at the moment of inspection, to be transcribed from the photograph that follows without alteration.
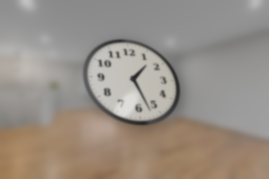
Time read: 1:27
